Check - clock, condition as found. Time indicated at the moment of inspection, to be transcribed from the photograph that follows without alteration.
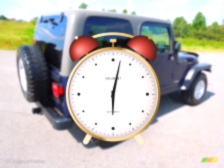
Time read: 6:02
